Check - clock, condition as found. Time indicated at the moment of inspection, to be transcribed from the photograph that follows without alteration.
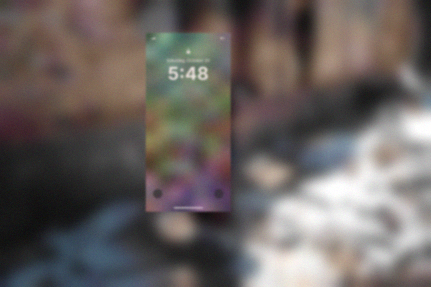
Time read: 5:48
